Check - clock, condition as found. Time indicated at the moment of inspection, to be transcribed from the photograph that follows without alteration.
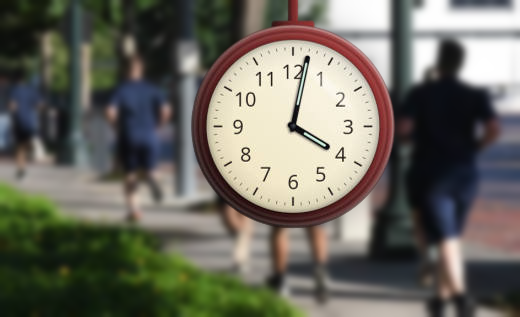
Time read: 4:02
